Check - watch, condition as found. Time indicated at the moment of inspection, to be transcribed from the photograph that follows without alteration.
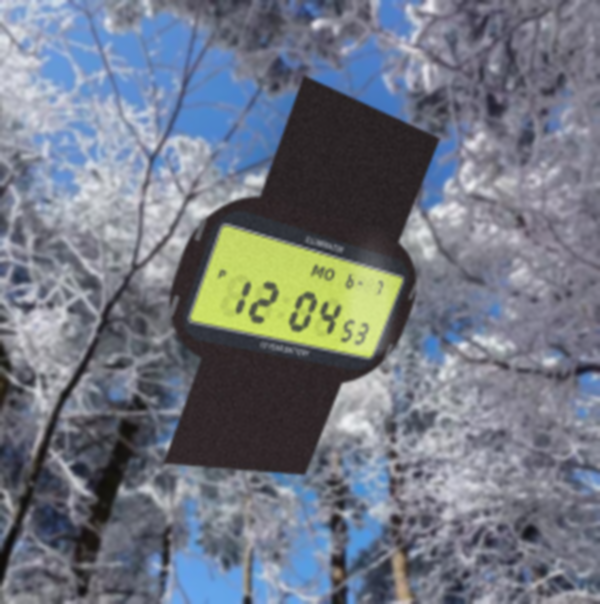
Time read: 12:04:53
